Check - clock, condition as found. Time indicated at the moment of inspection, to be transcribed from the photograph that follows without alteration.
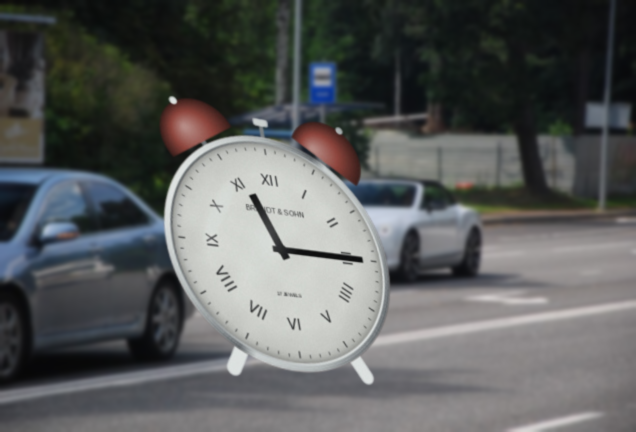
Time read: 11:15
